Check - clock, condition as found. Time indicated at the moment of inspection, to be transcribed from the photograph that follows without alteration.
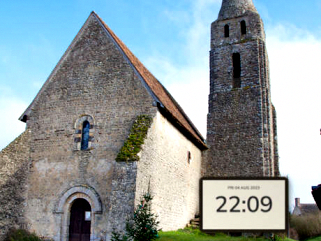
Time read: 22:09
